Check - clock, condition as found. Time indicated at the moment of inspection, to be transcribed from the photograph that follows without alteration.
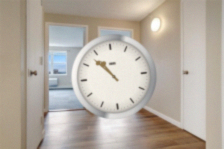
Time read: 10:53
